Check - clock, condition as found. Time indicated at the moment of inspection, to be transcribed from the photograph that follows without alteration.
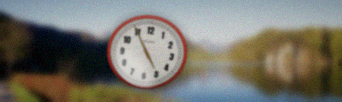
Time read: 4:55
